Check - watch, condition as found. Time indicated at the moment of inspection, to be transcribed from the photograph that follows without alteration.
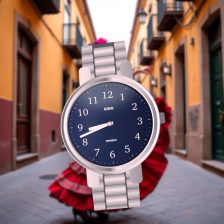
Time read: 8:42
